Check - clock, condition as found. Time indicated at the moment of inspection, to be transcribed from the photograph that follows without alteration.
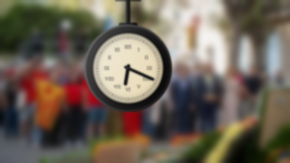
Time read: 6:19
